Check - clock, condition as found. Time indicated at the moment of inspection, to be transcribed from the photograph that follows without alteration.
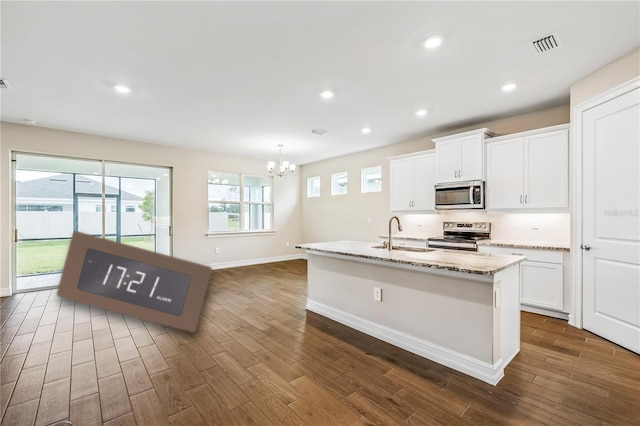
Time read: 17:21
